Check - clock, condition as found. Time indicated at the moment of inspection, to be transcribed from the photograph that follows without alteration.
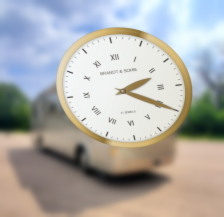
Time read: 2:20
